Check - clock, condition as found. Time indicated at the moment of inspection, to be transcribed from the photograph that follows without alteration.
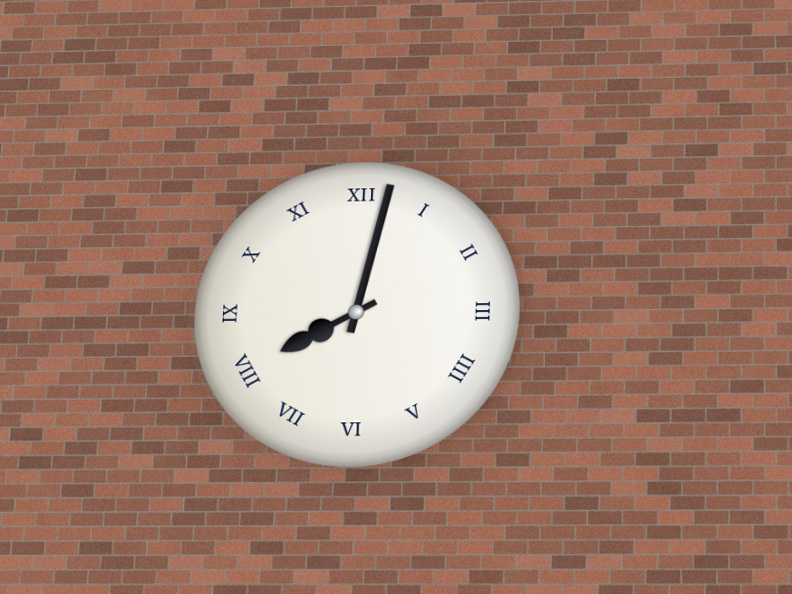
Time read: 8:02
